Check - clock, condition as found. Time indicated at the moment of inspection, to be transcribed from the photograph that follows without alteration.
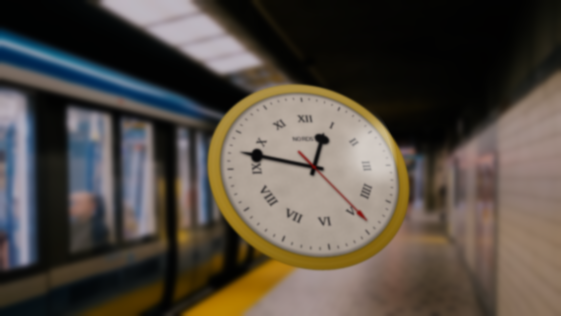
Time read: 12:47:24
